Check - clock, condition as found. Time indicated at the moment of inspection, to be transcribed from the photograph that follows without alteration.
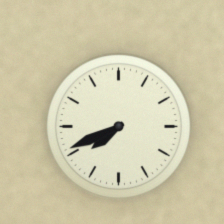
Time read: 7:41
